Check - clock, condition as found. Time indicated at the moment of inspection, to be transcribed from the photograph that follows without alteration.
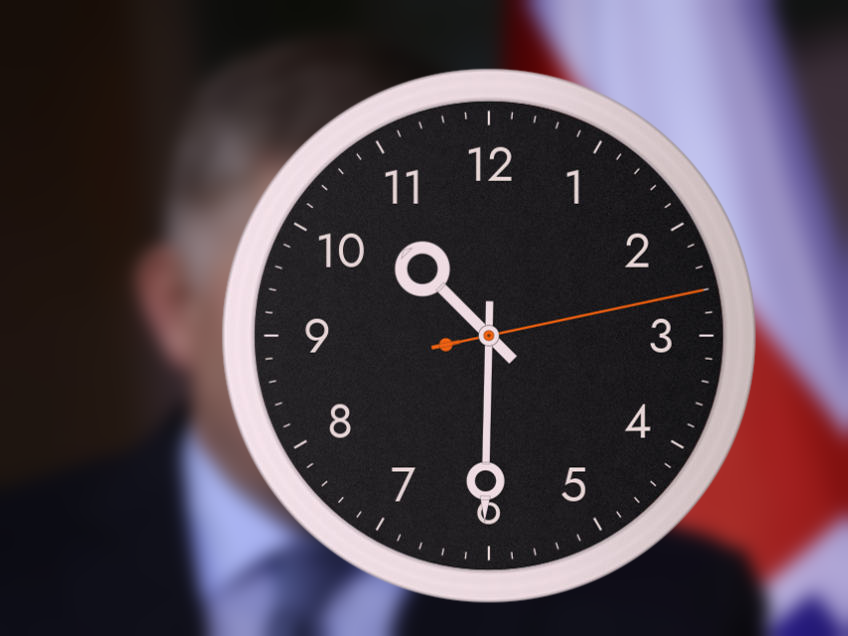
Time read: 10:30:13
